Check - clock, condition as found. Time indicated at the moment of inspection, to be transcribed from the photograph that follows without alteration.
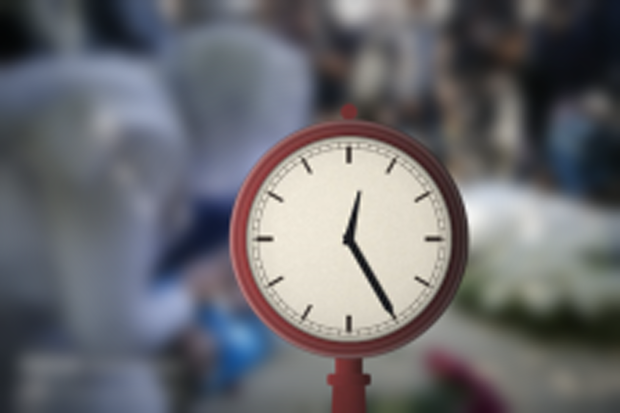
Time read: 12:25
